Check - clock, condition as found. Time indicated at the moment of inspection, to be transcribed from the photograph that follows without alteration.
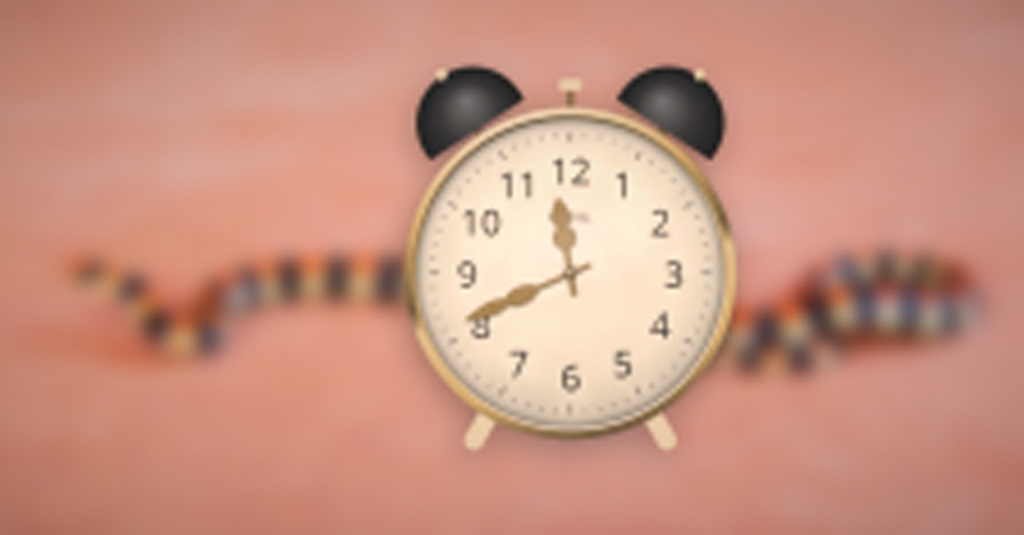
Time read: 11:41
